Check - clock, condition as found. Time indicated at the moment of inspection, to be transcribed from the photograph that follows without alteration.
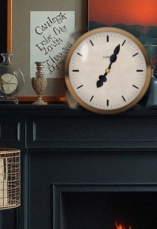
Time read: 7:04
